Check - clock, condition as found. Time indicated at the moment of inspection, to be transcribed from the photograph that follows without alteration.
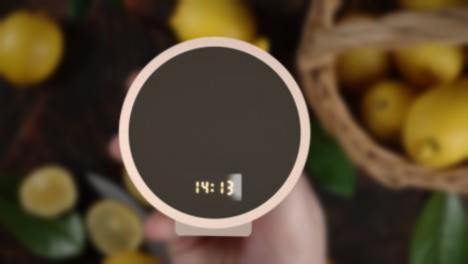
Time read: 14:13
